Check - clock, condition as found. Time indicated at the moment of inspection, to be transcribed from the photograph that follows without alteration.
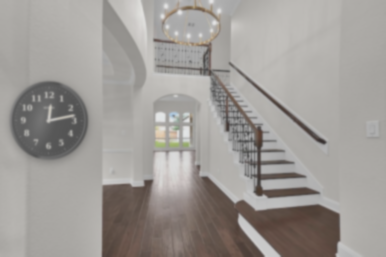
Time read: 12:13
